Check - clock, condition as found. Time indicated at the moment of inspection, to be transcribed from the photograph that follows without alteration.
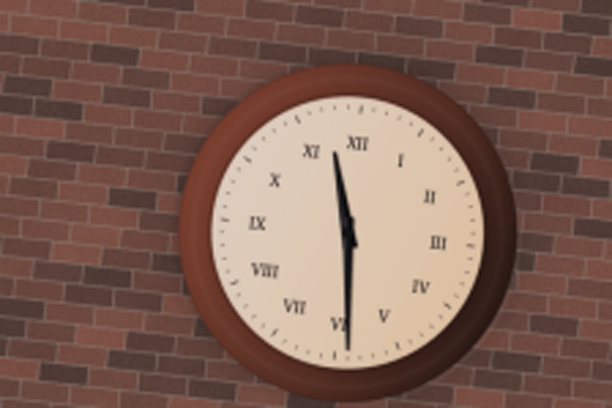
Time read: 11:29
